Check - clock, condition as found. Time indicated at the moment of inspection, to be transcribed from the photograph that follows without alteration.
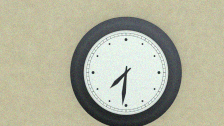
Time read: 7:31
